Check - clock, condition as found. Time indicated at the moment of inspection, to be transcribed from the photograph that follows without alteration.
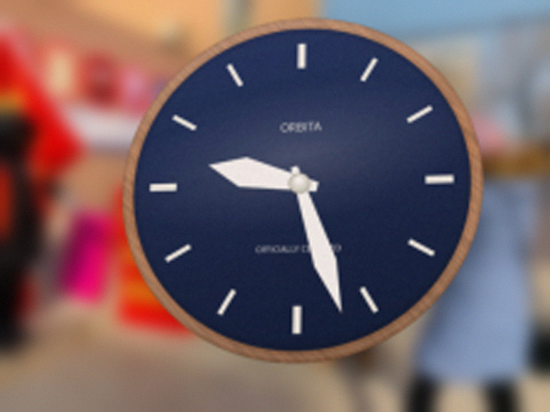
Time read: 9:27
